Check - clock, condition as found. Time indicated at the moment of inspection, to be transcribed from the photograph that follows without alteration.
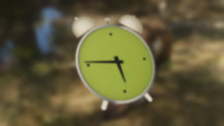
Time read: 5:46
